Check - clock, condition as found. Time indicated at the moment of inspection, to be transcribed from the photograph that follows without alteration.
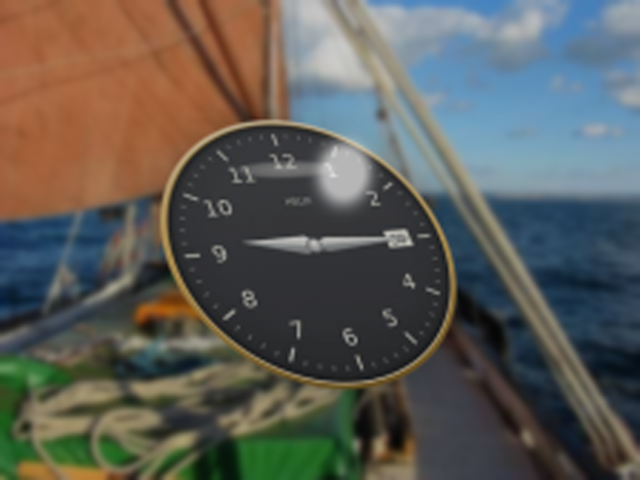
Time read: 9:15
